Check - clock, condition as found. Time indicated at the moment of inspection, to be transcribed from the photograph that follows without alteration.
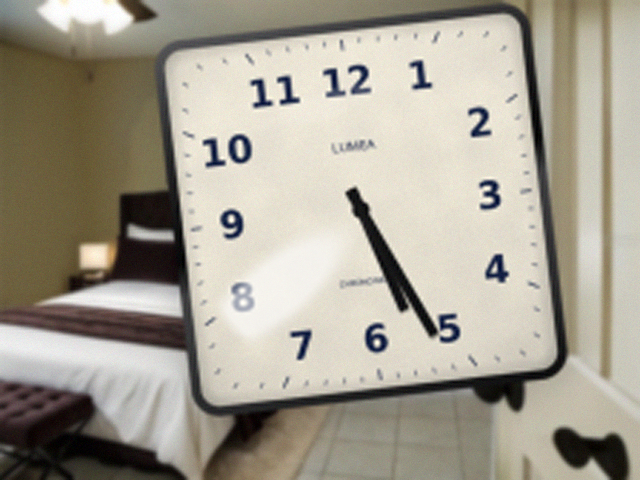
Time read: 5:26
